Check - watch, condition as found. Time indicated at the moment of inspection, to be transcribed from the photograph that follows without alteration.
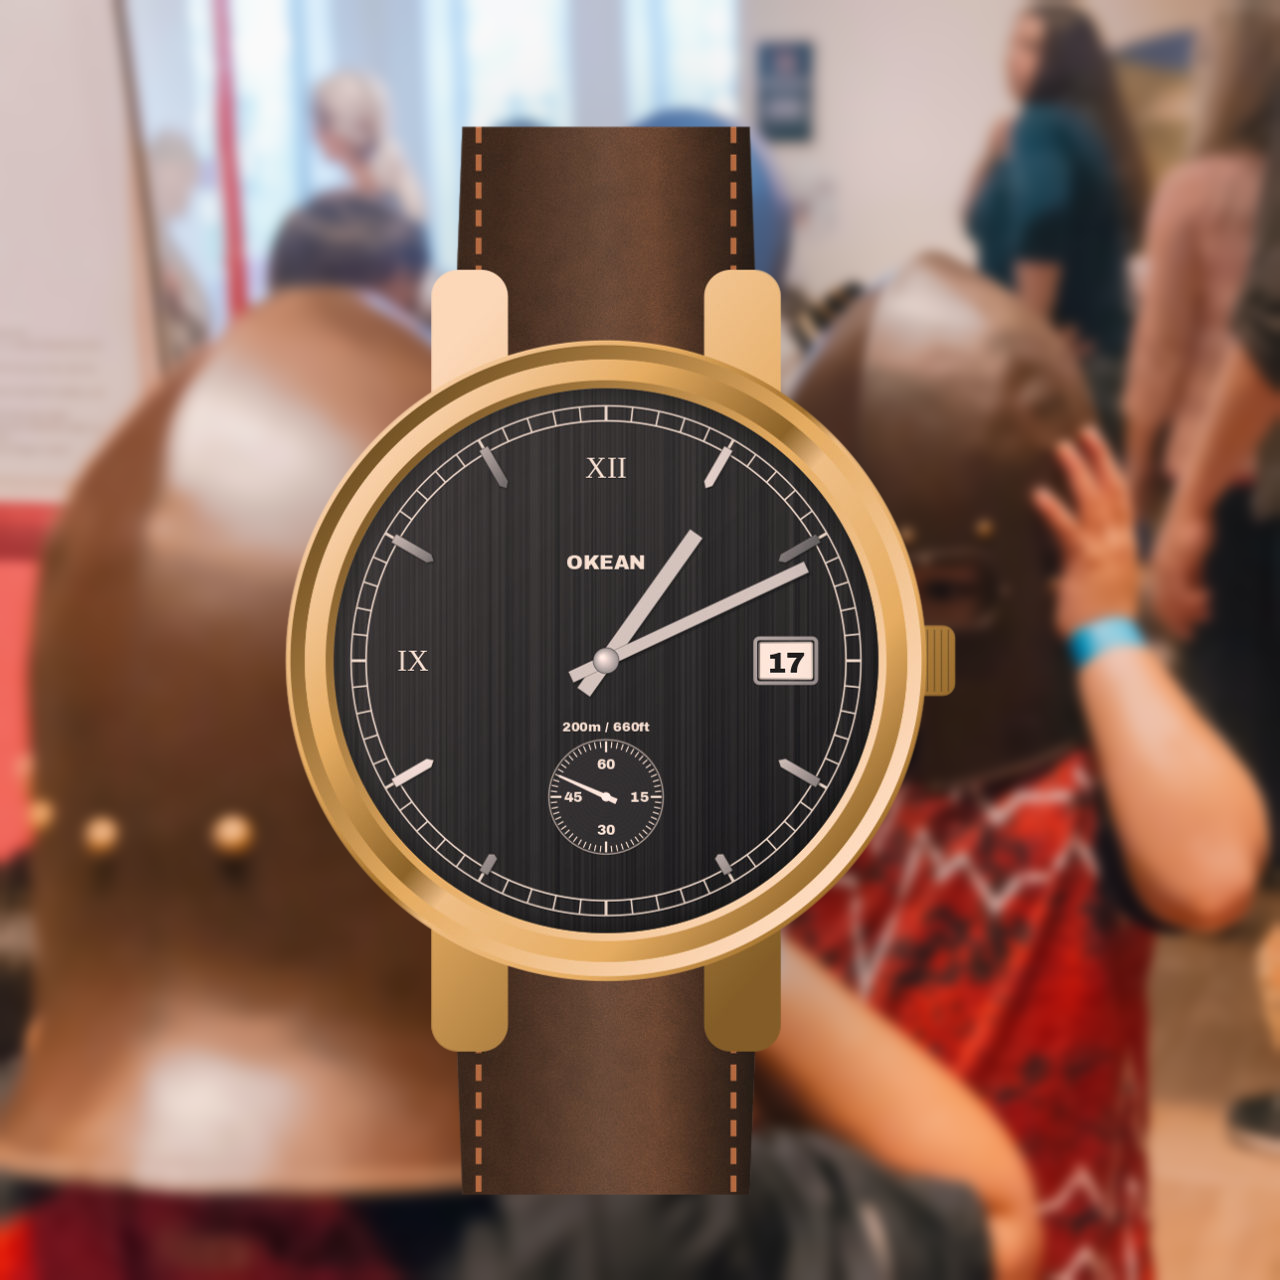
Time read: 1:10:49
